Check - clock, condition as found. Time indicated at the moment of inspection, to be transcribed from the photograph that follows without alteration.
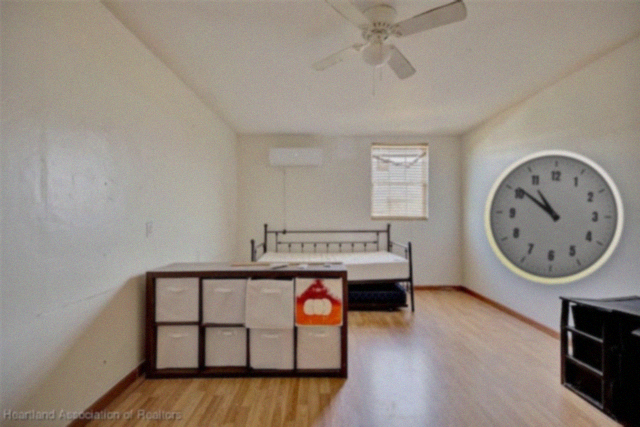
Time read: 10:51
